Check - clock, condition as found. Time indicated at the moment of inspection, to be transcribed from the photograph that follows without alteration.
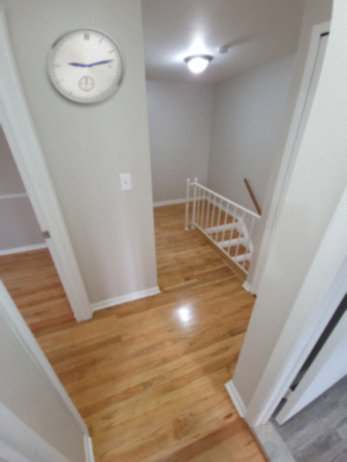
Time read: 9:13
